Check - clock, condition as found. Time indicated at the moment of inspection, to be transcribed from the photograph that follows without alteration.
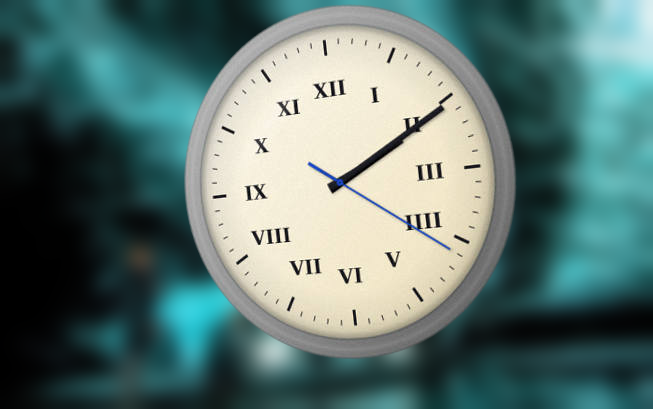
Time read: 2:10:21
